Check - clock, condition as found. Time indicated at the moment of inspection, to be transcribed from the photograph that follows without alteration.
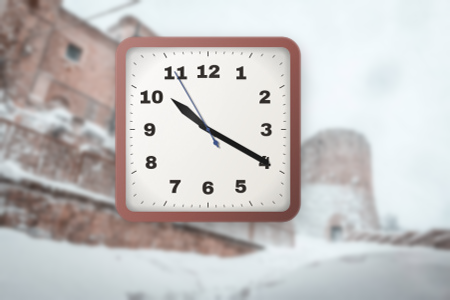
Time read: 10:19:55
